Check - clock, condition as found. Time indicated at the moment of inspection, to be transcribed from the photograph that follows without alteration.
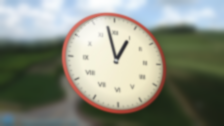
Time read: 12:58
